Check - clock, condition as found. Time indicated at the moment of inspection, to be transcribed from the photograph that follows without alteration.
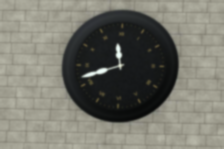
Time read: 11:42
